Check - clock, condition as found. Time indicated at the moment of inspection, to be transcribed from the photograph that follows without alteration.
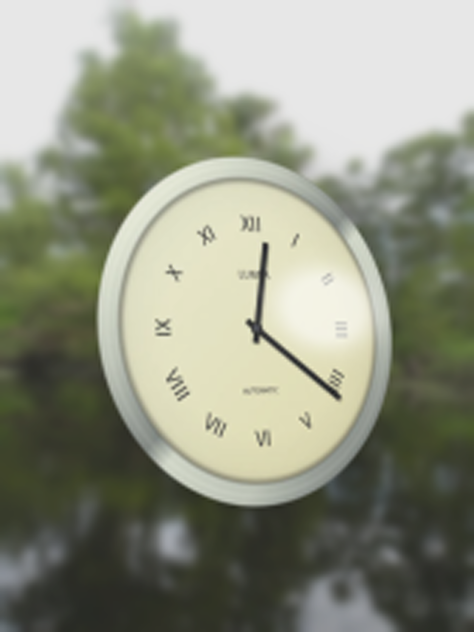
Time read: 12:21
